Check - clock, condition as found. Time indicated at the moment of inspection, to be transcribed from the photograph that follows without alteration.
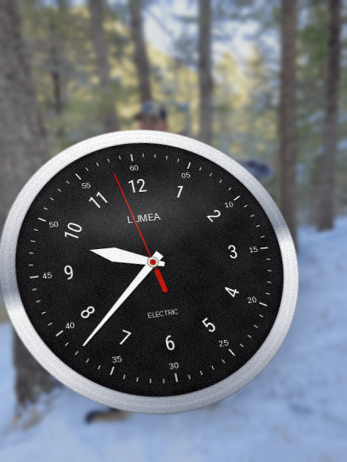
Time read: 9:37:58
